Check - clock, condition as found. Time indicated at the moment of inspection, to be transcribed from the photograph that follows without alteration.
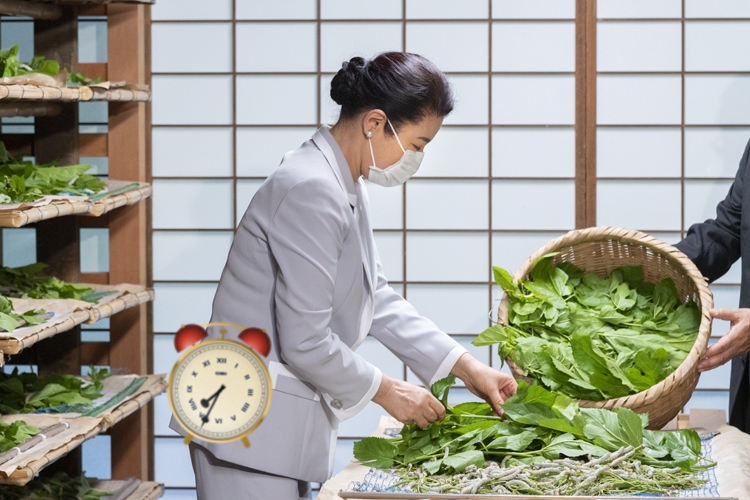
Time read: 7:34
